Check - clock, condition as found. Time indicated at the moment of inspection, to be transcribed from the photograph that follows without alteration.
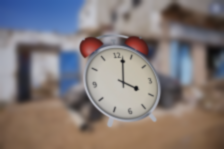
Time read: 4:02
